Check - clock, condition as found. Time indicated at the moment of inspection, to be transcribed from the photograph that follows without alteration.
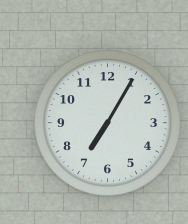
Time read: 7:05
